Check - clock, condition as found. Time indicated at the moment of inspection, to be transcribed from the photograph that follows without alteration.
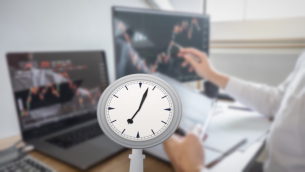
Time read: 7:03
